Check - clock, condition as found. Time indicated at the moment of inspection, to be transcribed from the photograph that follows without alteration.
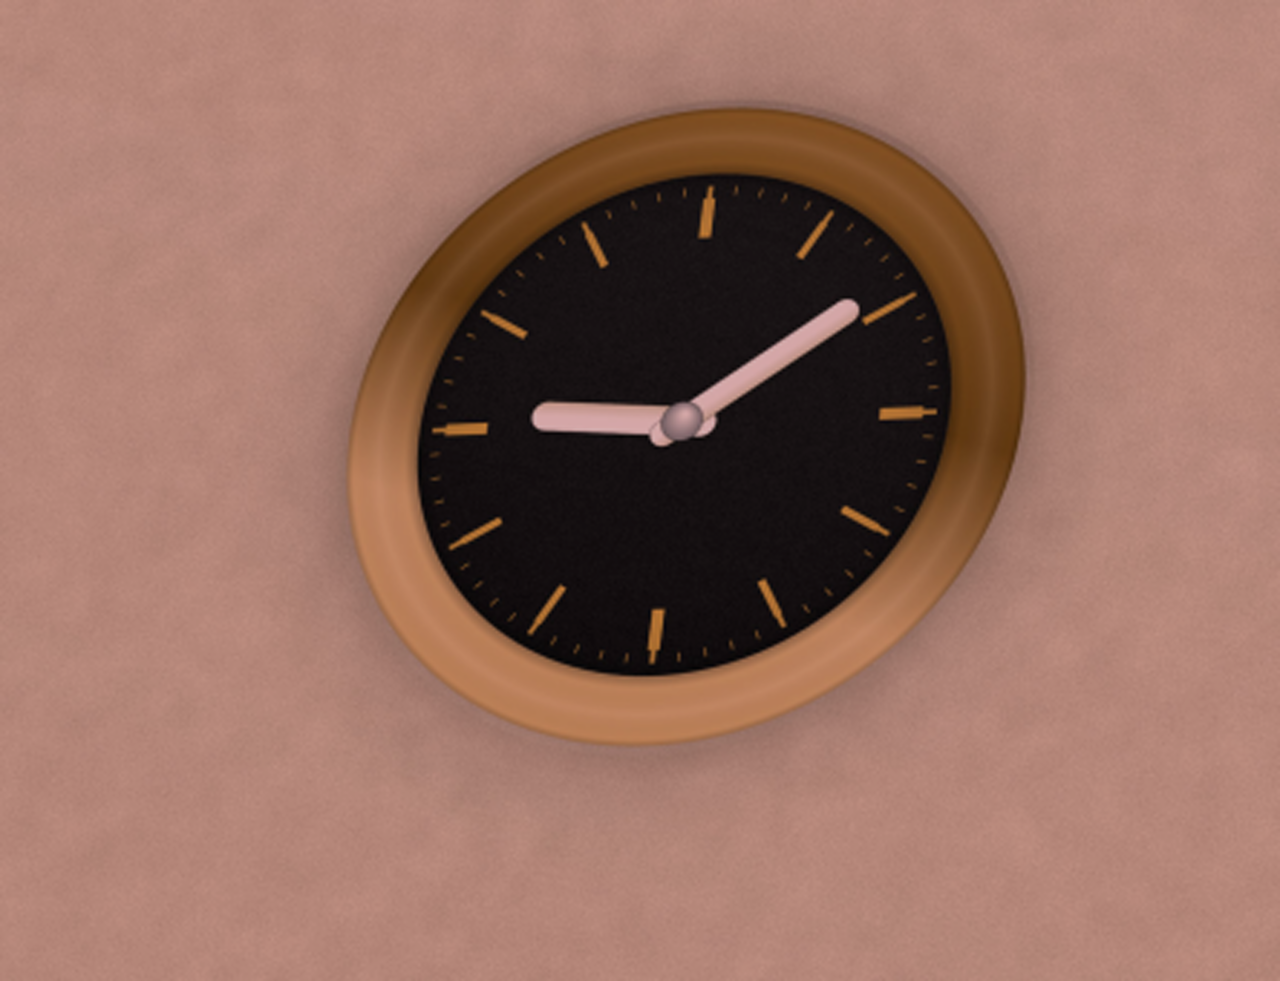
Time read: 9:09
